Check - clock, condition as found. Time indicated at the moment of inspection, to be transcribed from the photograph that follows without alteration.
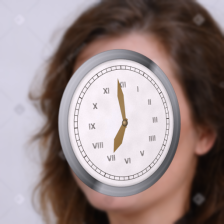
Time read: 6:59
